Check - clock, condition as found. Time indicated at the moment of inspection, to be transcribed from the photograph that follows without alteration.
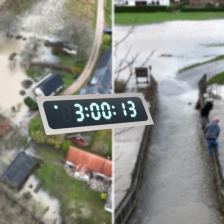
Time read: 3:00:13
